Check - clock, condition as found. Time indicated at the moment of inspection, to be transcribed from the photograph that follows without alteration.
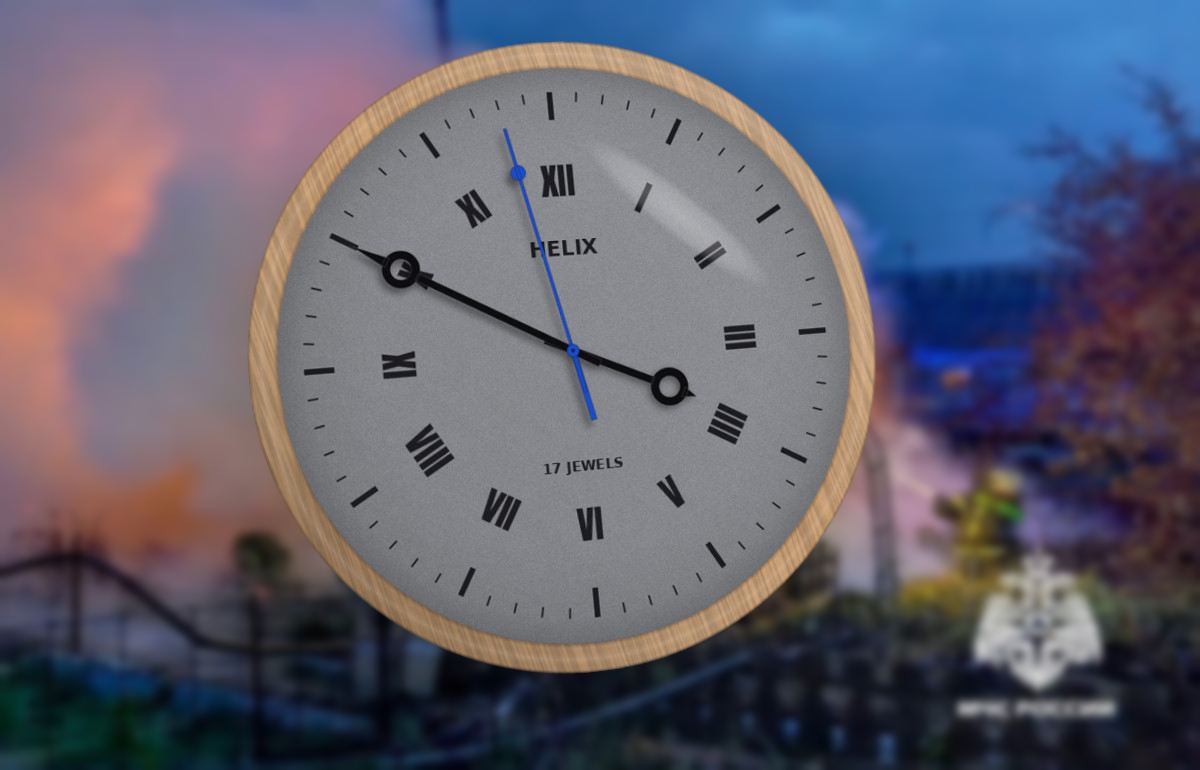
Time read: 3:49:58
